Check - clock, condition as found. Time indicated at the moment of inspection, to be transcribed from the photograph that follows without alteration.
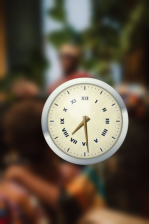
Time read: 7:29
